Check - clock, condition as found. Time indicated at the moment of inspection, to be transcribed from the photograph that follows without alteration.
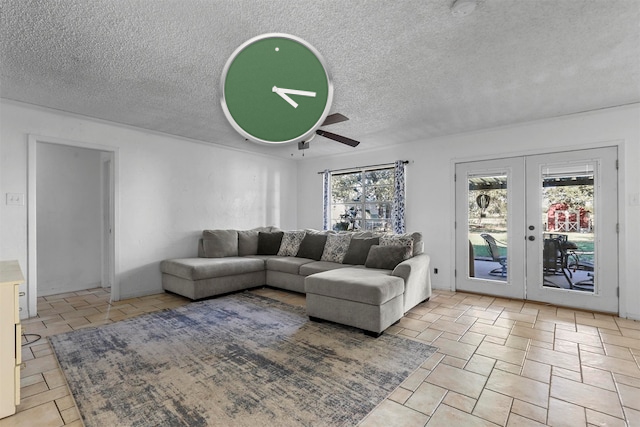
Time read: 4:16
